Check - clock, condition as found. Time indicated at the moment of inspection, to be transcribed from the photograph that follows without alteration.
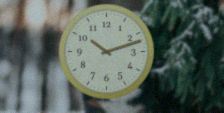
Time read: 10:12
